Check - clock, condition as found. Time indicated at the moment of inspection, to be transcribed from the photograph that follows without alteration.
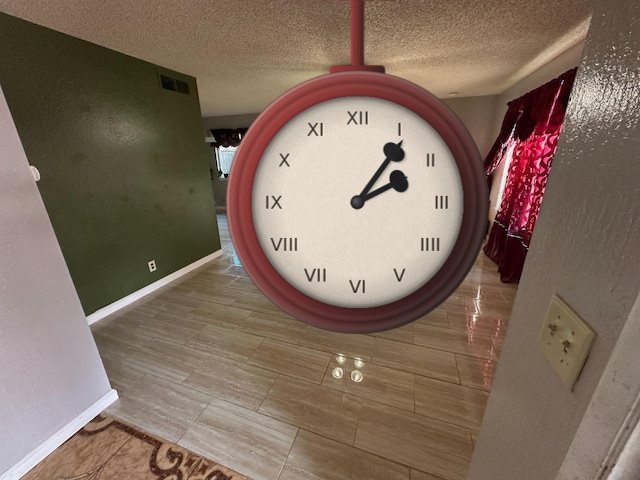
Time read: 2:06
